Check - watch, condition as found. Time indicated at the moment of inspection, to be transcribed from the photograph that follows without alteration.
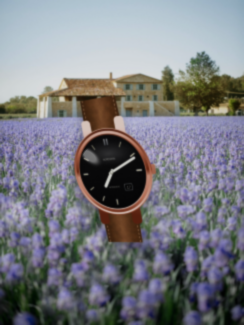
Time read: 7:11
